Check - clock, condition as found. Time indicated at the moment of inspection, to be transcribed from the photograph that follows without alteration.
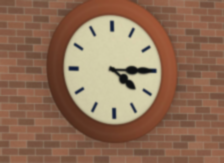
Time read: 4:15
